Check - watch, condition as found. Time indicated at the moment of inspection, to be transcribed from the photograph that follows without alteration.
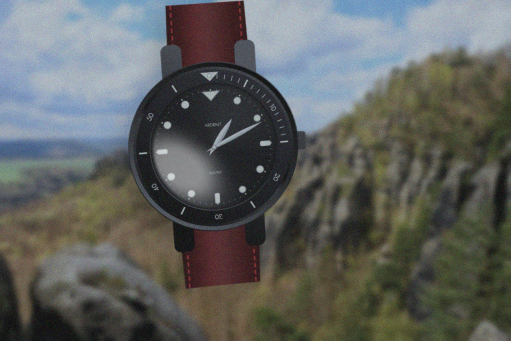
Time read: 1:11
